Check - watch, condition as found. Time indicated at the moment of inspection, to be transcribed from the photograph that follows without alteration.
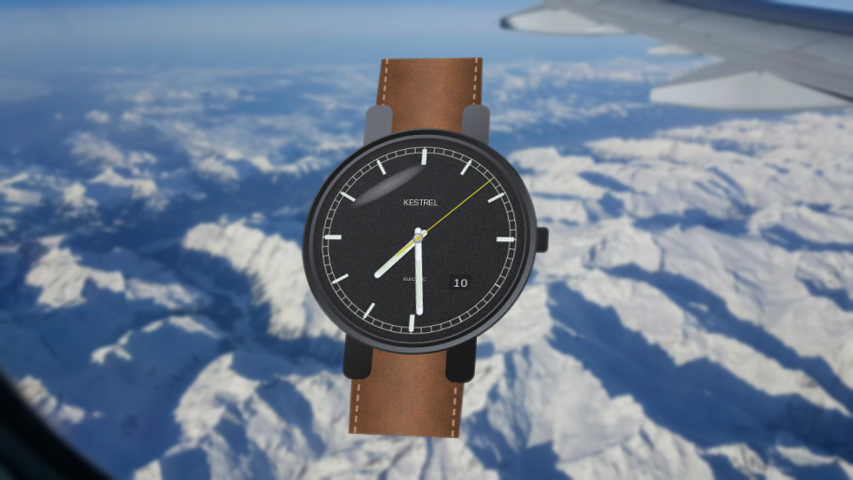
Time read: 7:29:08
